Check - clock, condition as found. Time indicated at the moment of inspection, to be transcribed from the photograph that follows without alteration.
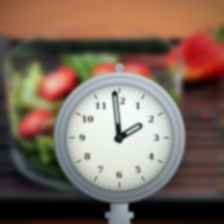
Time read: 1:59
